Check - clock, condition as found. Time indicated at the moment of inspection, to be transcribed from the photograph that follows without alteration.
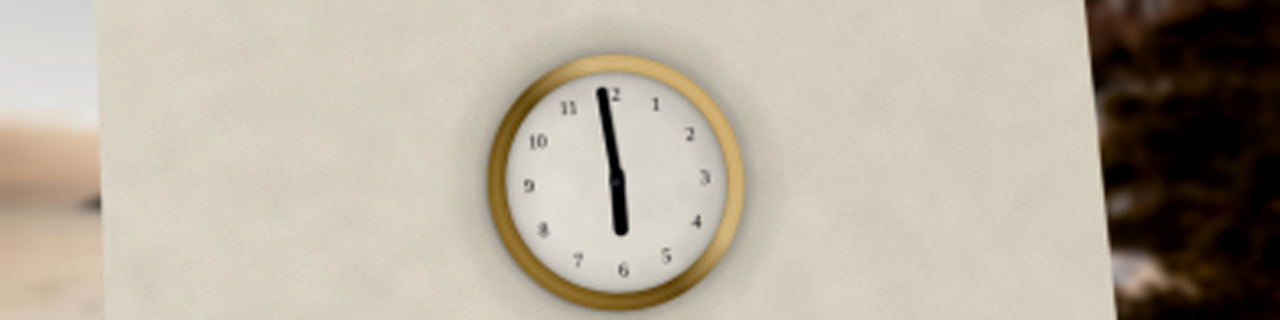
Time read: 5:59
